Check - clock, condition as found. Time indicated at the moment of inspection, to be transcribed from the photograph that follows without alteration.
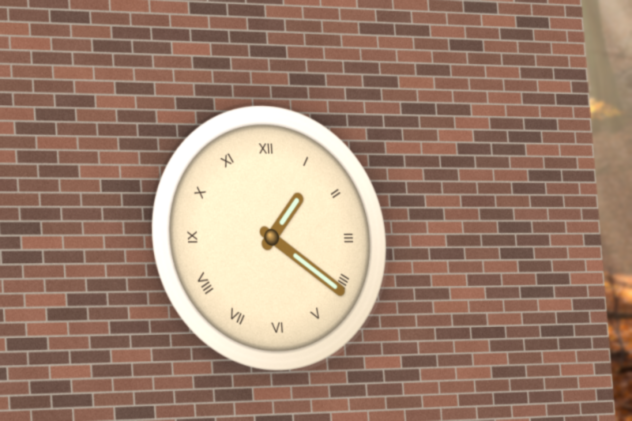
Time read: 1:21
